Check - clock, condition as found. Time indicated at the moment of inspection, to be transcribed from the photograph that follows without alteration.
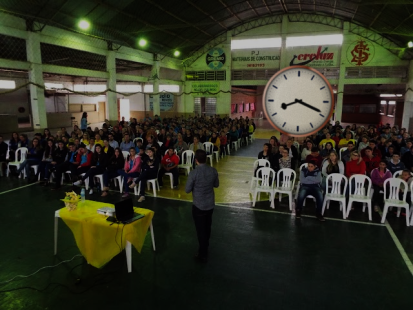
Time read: 8:19
